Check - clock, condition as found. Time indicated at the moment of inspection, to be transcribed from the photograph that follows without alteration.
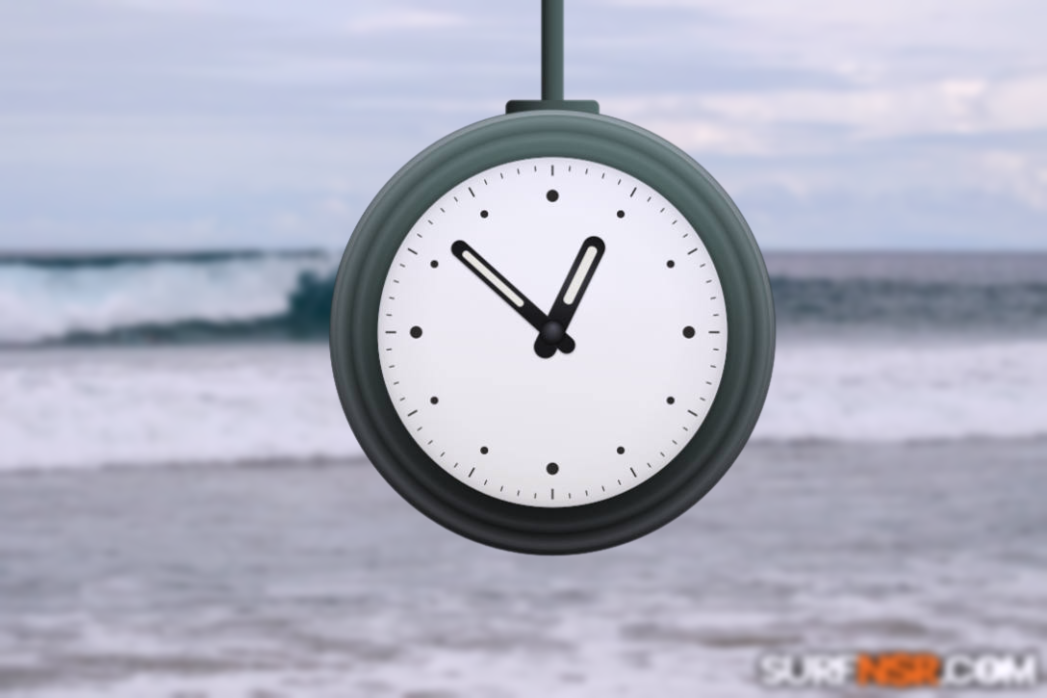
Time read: 12:52
